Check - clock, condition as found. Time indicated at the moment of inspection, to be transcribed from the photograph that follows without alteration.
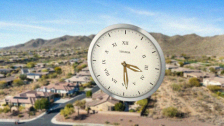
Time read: 3:29
